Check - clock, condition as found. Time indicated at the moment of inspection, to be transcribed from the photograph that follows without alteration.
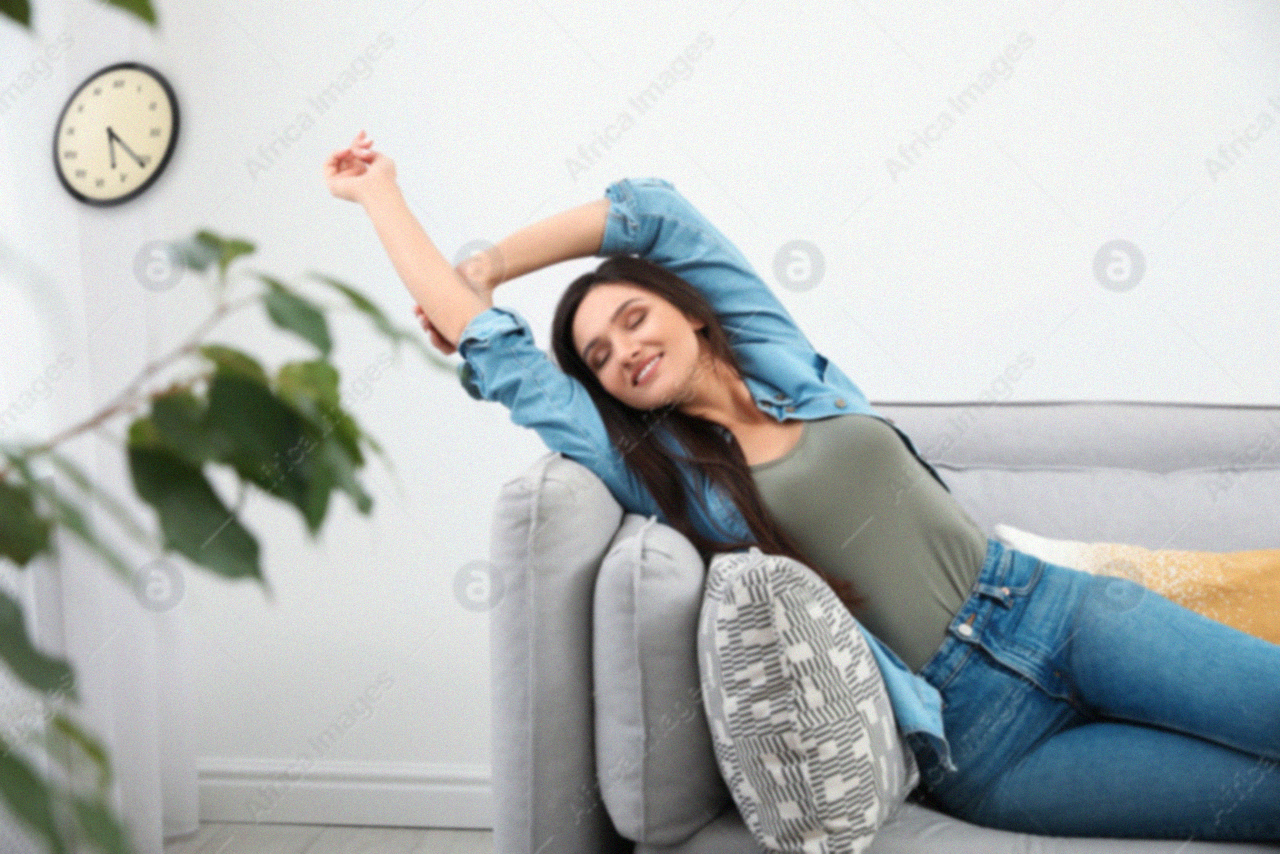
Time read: 5:21
